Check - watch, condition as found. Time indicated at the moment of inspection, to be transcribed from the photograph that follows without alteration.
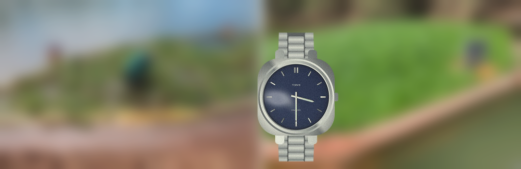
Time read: 3:30
